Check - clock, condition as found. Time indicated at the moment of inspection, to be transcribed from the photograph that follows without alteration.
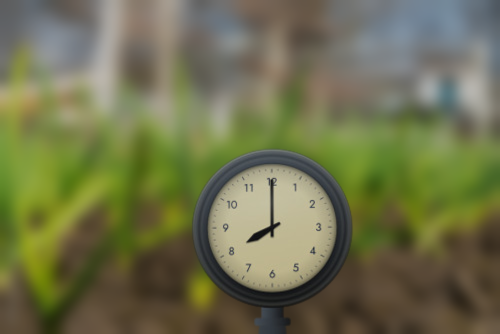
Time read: 8:00
